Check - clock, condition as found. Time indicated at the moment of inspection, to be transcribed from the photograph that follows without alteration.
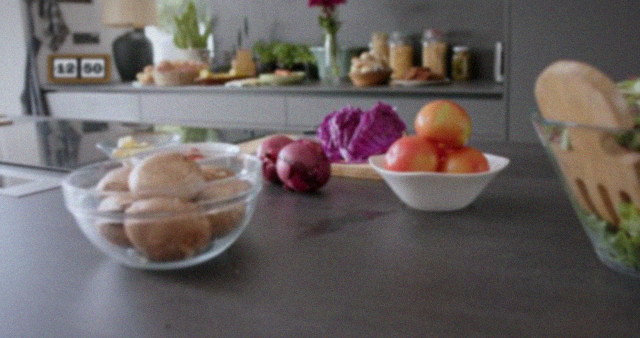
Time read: 12:50
